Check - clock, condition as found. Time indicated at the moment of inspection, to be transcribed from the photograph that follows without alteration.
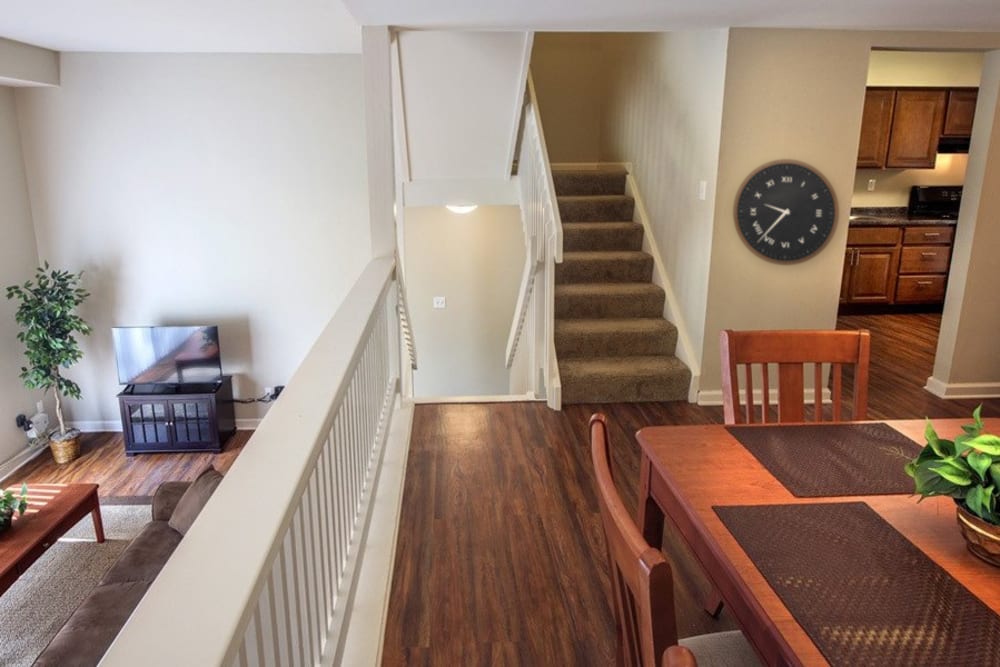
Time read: 9:37
